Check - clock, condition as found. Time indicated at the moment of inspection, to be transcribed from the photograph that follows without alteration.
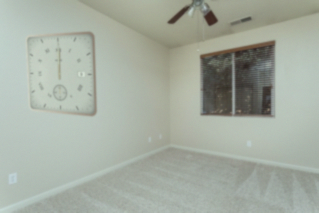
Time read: 12:00
